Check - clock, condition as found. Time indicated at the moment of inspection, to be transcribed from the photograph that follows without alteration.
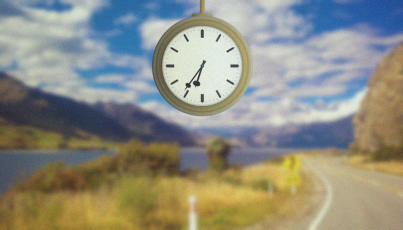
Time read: 6:36
